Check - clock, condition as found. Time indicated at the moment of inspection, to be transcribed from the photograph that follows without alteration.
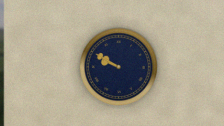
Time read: 9:50
